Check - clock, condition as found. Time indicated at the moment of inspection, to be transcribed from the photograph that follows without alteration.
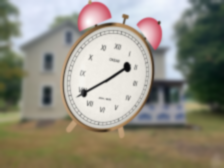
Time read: 1:39
